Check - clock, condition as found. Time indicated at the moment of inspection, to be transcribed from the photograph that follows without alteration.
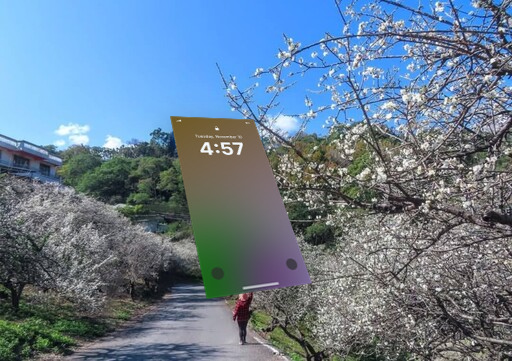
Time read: 4:57
